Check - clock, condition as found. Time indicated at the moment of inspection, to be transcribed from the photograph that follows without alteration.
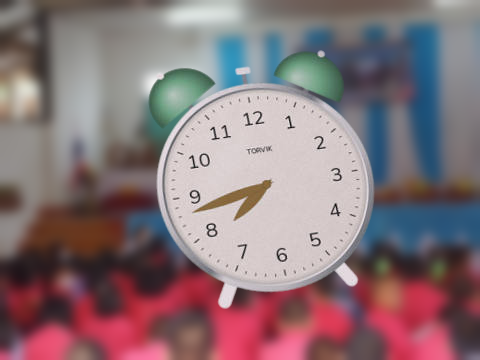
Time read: 7:43
